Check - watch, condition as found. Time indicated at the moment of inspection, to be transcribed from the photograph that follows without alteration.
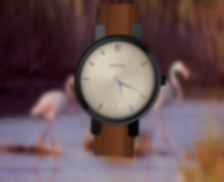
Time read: 5:19
